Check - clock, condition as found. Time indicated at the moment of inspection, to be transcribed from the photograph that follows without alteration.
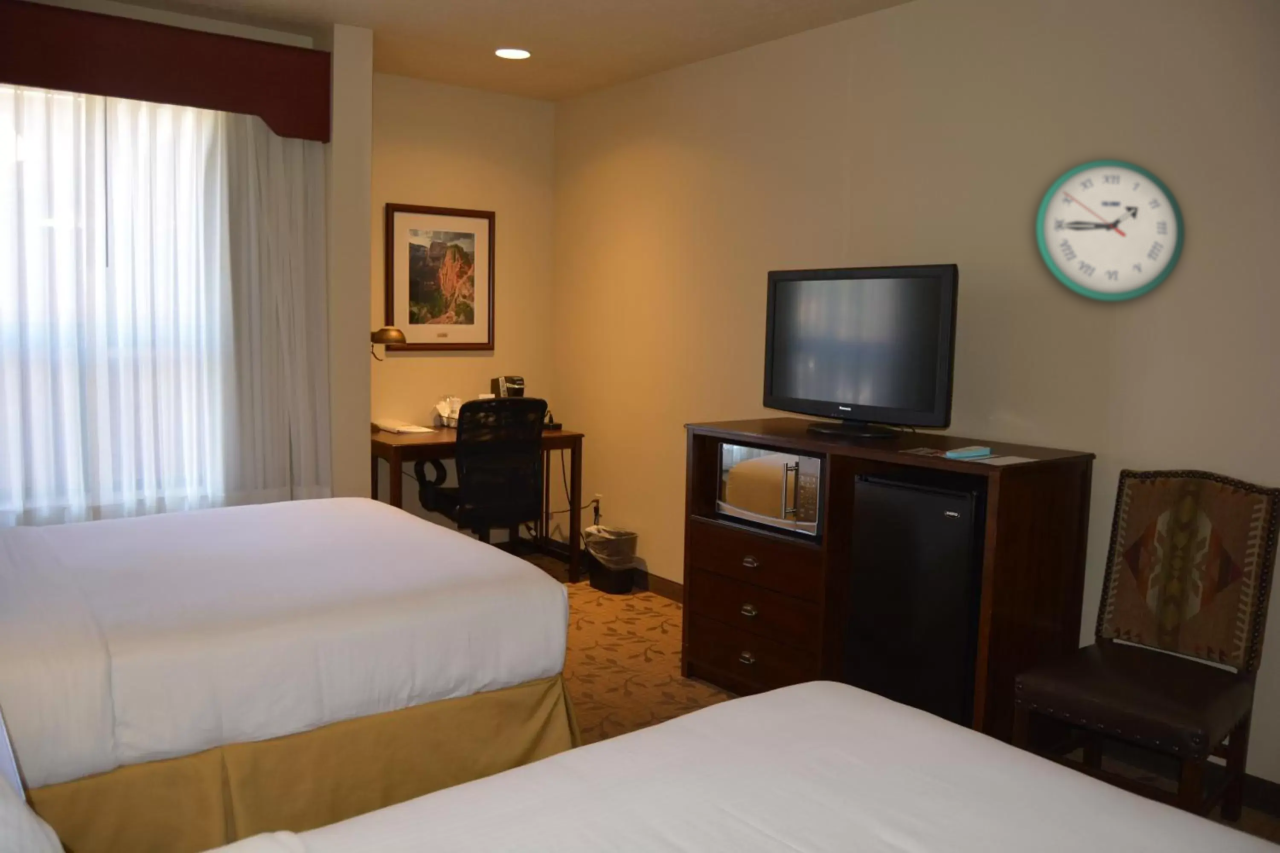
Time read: 1:44:51
